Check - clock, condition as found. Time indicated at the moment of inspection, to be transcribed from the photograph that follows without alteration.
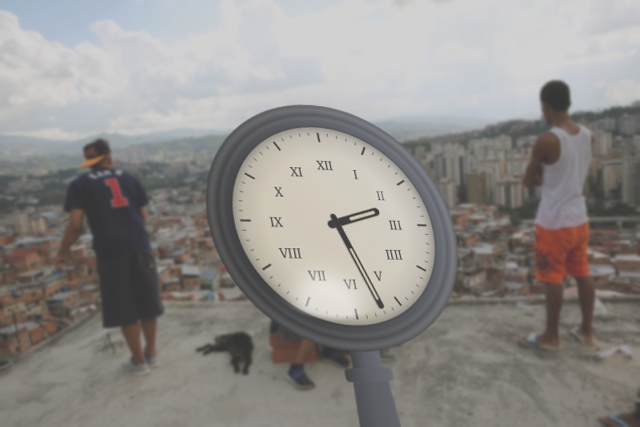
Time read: 2:27
